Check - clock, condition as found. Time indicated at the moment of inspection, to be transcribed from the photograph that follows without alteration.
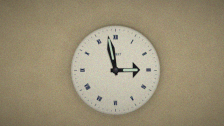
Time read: 2:58
